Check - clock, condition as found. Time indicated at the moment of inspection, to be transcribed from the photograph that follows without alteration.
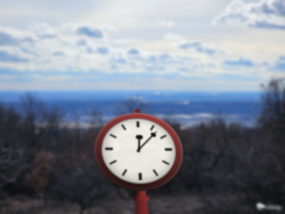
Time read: 12:07
